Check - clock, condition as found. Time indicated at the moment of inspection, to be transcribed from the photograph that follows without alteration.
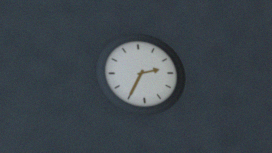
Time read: 2:35
